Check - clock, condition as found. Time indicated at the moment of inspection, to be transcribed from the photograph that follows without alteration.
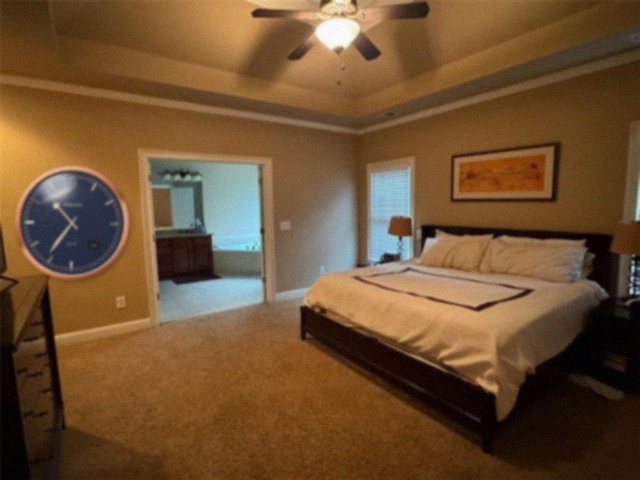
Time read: 10:36
